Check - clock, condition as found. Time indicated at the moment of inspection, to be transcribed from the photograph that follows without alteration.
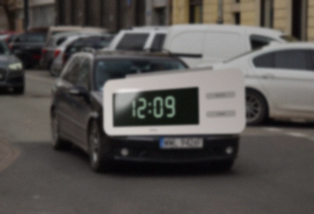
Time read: 12:09
